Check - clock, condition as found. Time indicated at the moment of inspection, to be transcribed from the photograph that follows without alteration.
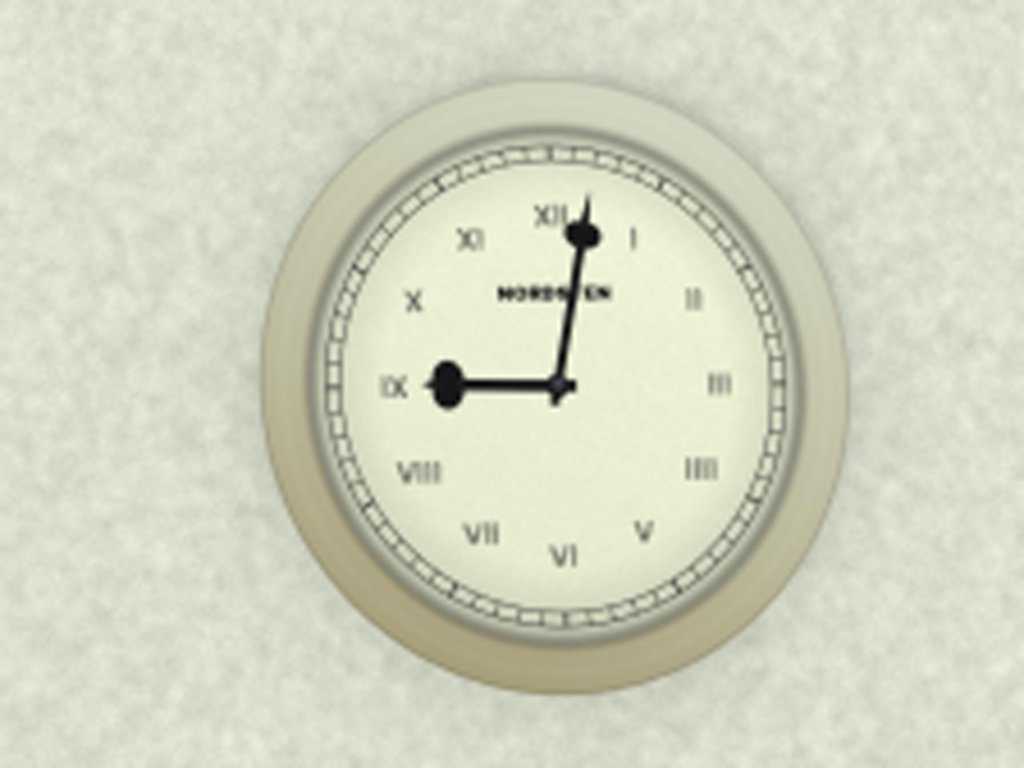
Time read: 9:02
